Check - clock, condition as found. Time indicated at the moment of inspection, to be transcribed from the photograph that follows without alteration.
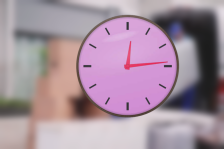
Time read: 12:14
